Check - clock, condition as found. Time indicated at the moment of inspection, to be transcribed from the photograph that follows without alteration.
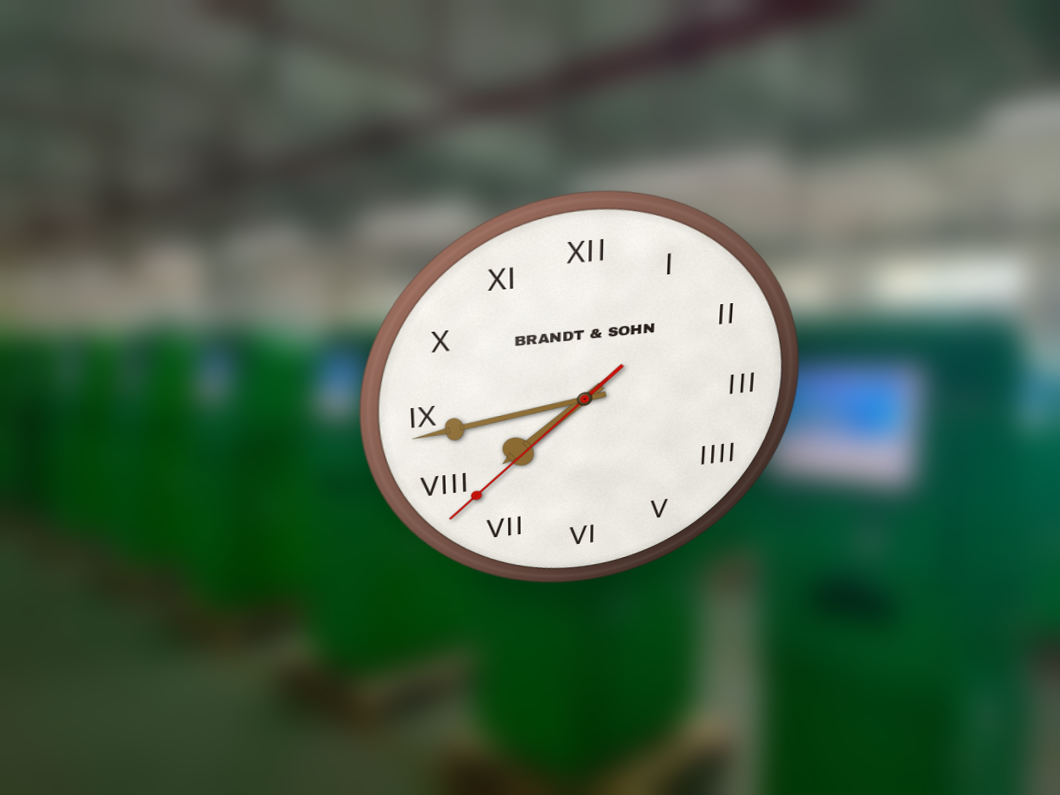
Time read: 7:43:38
